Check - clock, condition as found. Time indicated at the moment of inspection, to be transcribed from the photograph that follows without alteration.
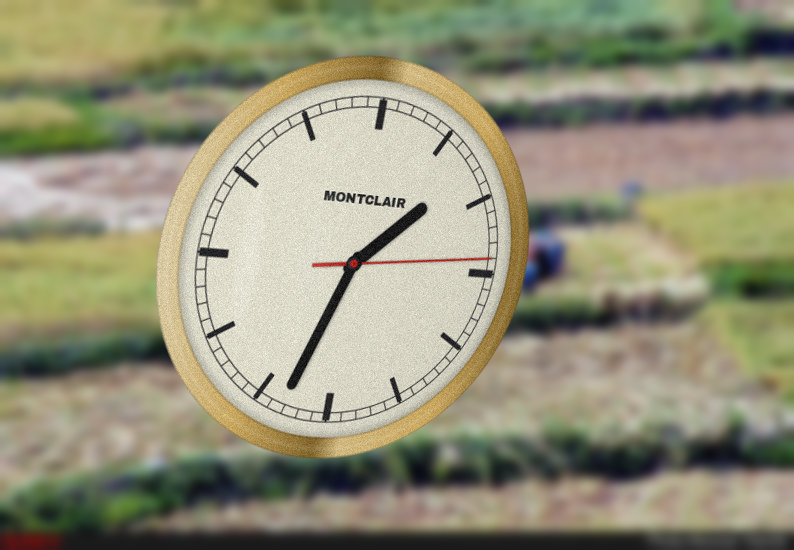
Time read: 1:33:14
